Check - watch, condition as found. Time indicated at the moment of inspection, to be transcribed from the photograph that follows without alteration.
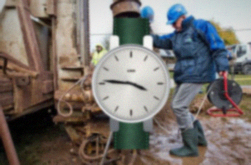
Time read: 3:46
